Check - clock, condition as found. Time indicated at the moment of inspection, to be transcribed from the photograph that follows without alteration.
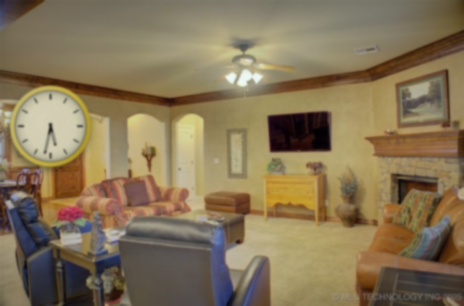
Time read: 5:32
